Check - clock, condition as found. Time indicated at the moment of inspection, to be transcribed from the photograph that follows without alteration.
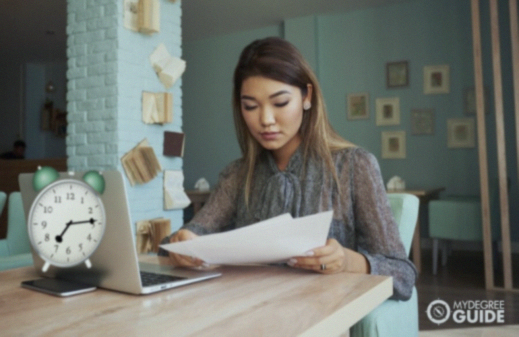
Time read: 7:14
